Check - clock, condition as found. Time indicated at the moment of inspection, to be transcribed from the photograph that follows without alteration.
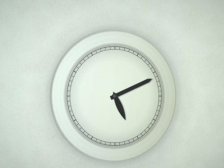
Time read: 5:11
